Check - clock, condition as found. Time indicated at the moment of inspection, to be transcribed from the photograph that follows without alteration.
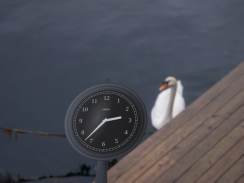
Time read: 2:37
